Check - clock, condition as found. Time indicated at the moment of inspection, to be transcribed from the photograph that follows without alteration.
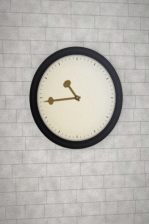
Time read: 10:44
